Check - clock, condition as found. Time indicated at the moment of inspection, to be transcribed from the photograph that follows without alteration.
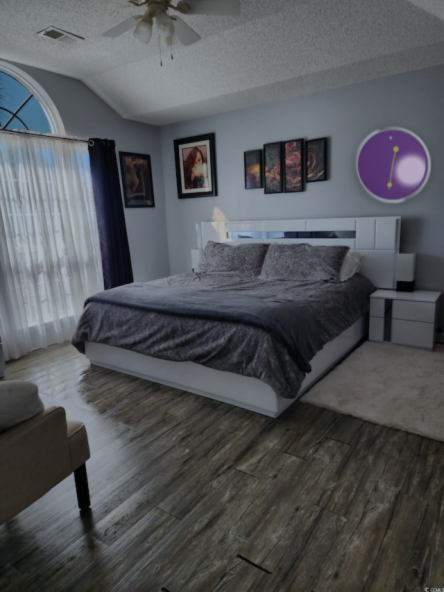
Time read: 12:32
